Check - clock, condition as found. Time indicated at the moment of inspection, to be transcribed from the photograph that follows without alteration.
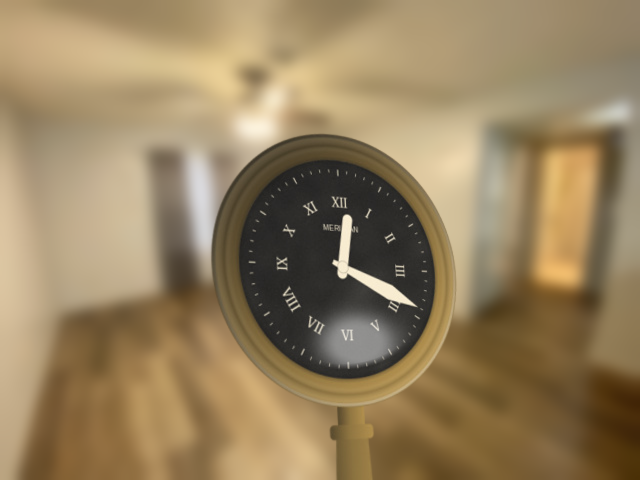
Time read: 12:19
